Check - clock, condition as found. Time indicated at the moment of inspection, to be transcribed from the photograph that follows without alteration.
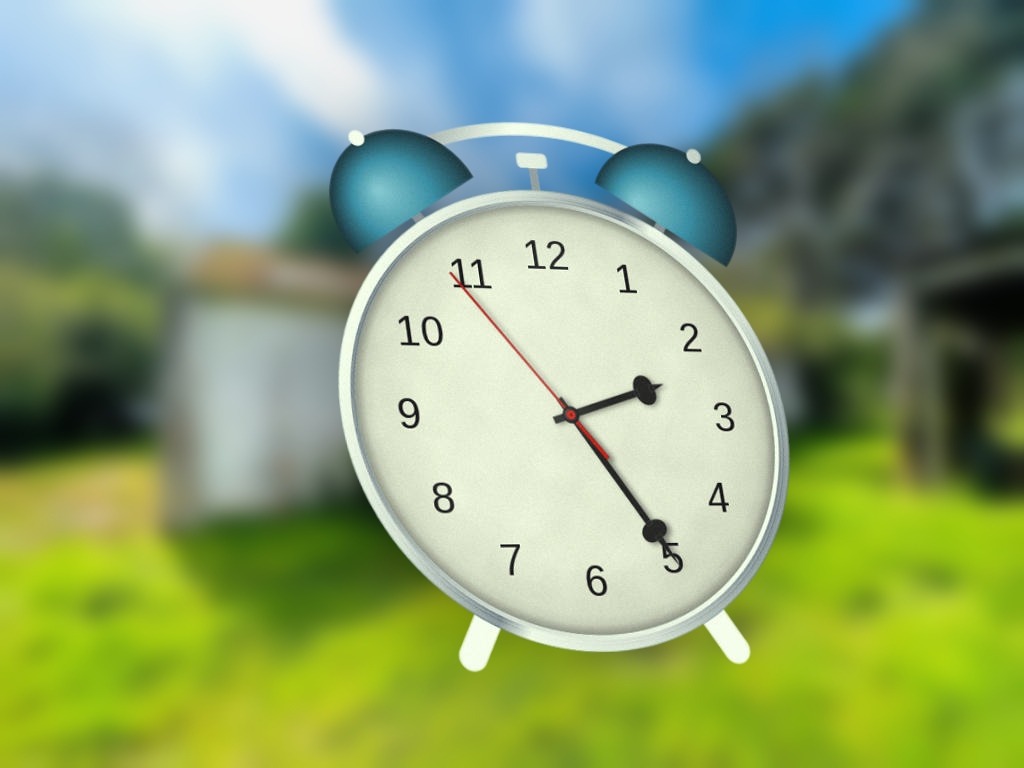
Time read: 2:24:54
